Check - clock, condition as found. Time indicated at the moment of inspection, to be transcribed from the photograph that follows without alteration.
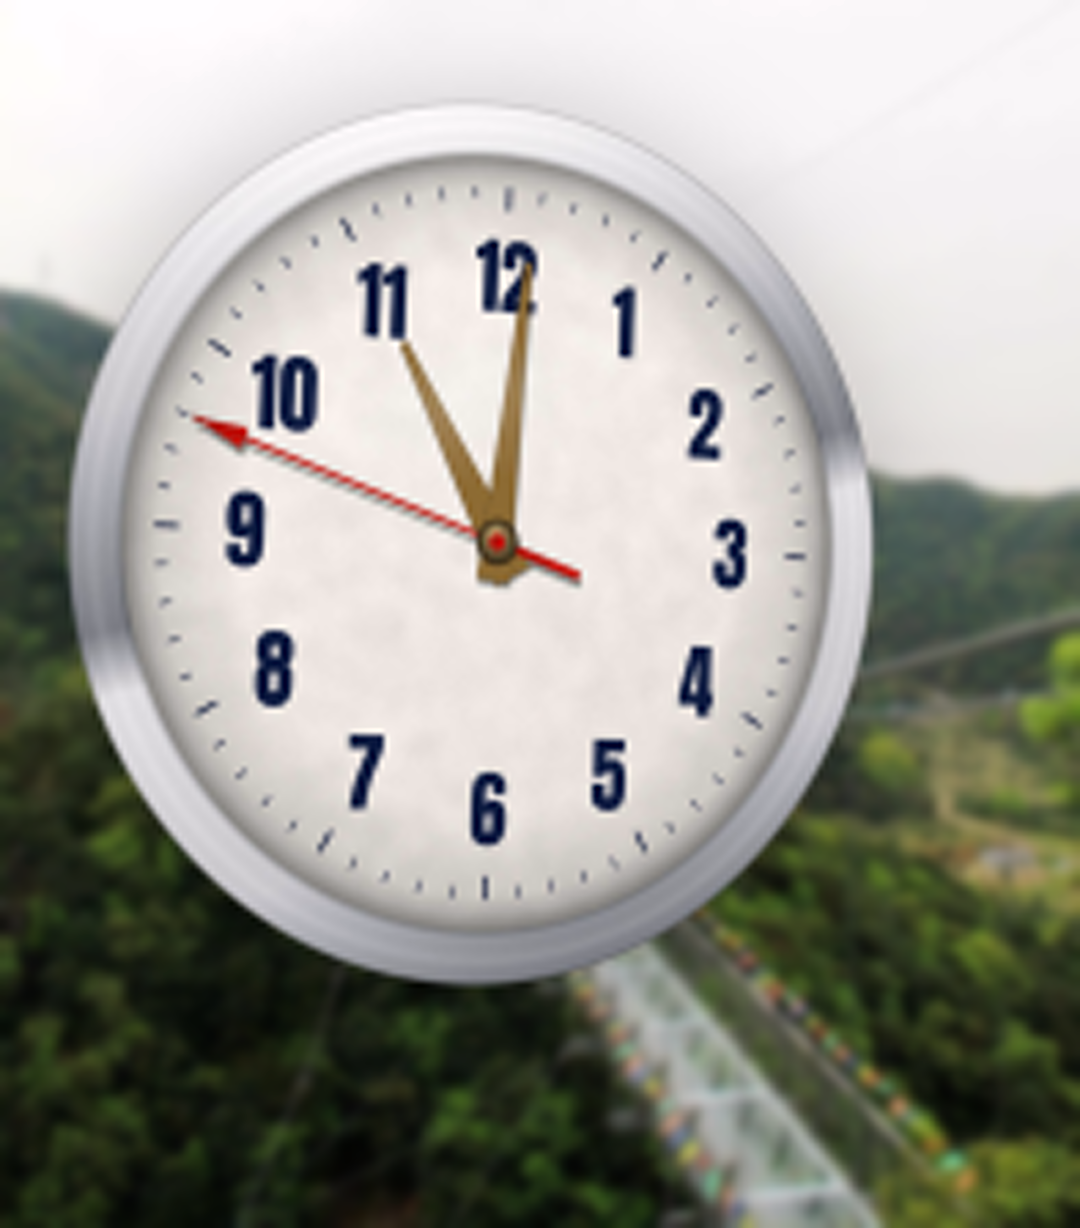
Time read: 11:00:48
